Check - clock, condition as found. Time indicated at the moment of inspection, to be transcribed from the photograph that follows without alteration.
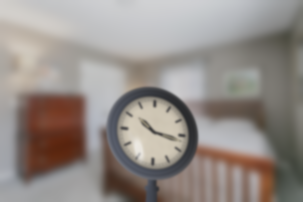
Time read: 10:17
